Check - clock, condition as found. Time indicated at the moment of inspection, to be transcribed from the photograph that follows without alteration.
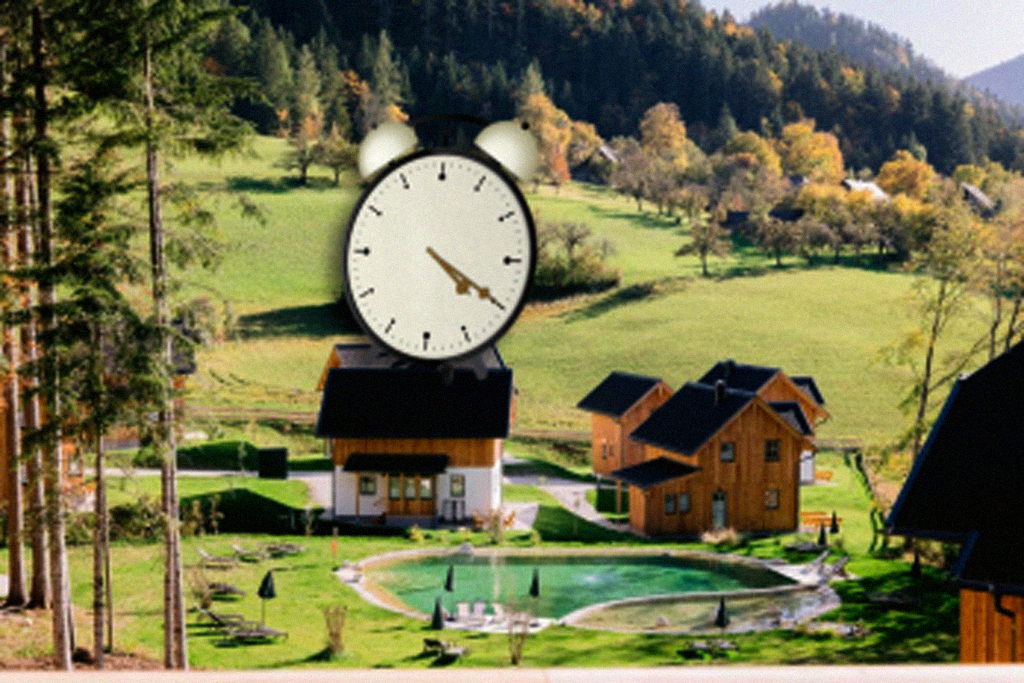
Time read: 4:20
